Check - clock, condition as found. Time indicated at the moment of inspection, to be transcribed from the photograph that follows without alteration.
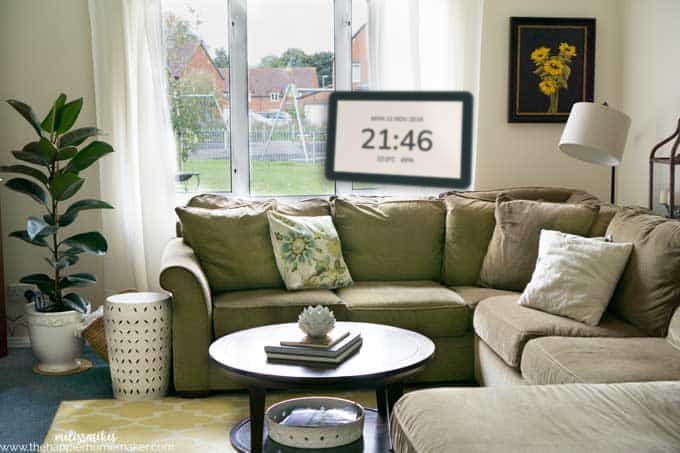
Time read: 21:46
